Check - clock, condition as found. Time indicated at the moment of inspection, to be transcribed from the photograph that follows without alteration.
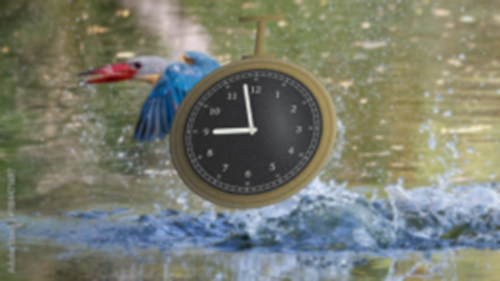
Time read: 8:58
